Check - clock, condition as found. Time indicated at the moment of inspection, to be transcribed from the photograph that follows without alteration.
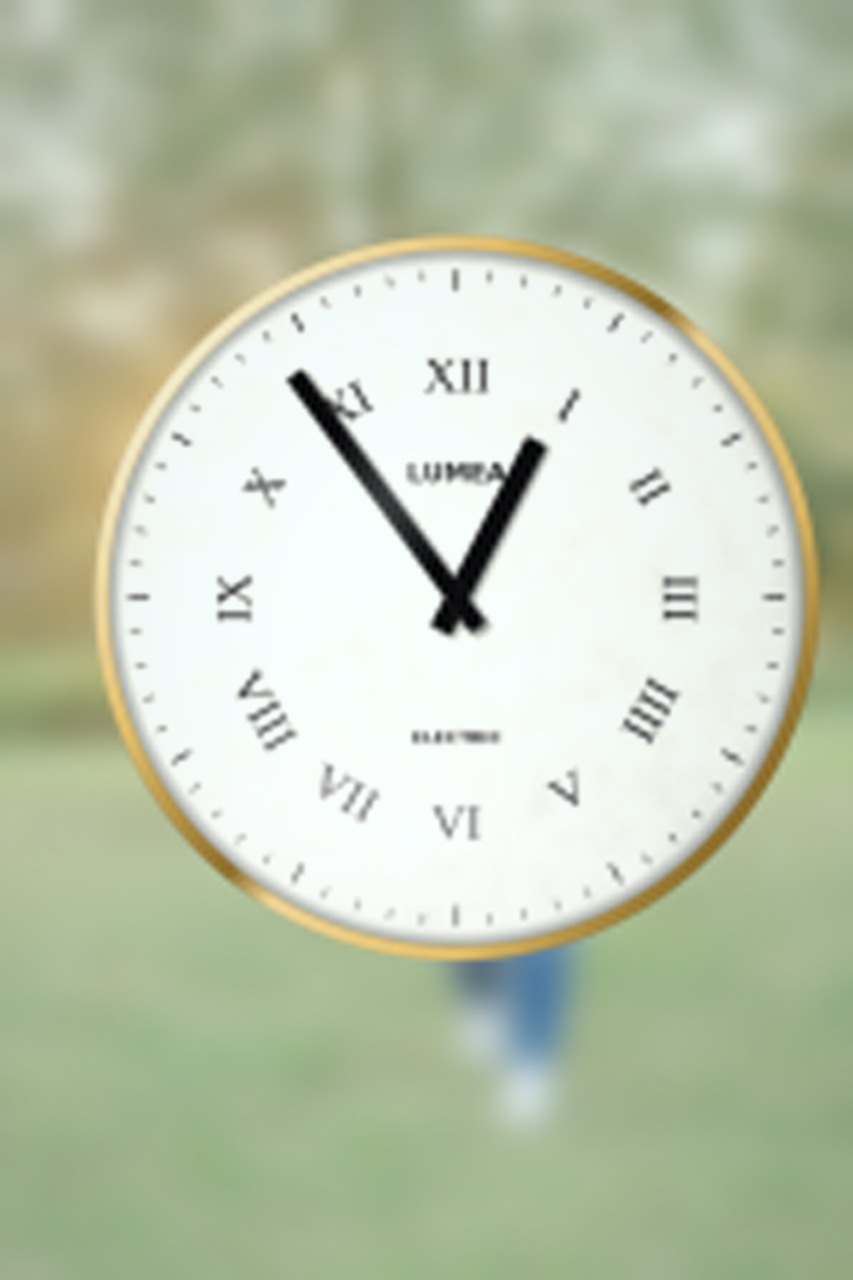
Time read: 12:54
